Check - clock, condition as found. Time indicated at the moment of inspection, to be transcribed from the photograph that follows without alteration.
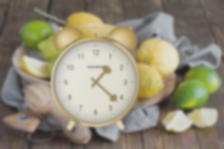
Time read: 1:22
